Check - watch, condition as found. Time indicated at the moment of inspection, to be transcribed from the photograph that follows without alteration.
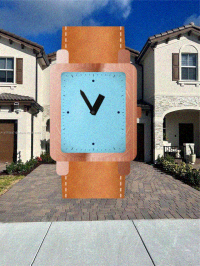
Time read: 12:55
